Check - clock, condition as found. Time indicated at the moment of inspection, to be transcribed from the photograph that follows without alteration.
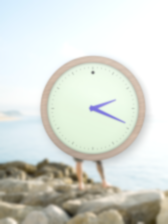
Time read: 2:19
